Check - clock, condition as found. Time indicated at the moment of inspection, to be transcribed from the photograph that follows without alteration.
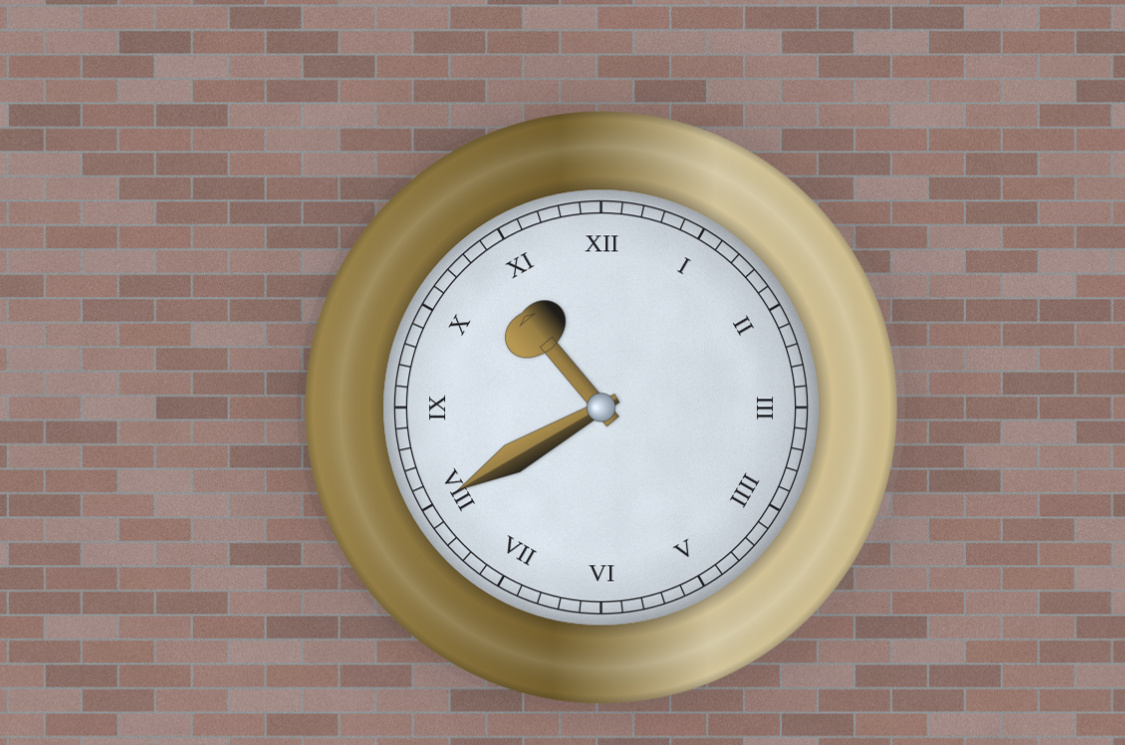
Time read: 10:40
